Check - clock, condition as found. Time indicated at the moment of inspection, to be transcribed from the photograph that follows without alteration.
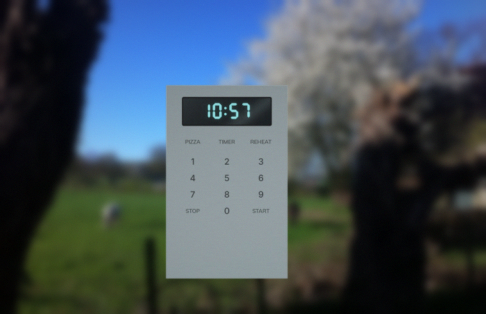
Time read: 10:57
